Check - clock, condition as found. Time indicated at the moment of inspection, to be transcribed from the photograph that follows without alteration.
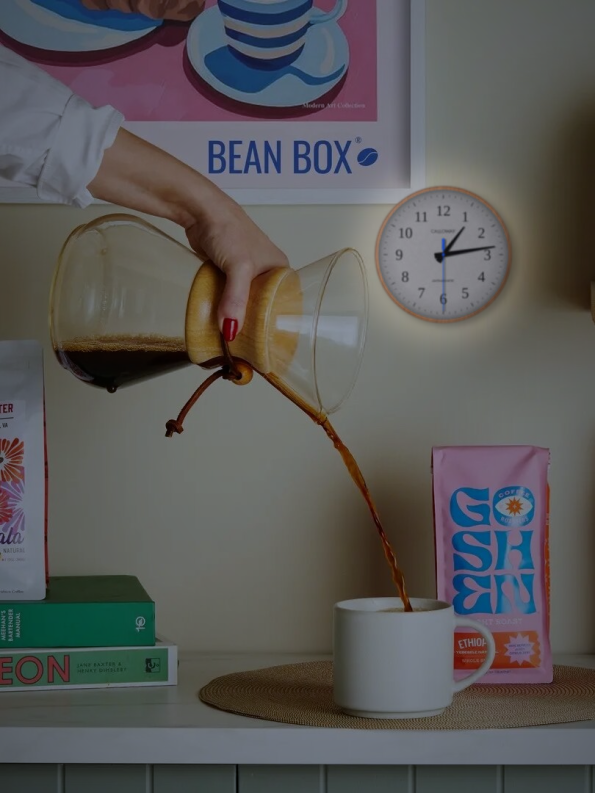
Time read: 1:13:30
